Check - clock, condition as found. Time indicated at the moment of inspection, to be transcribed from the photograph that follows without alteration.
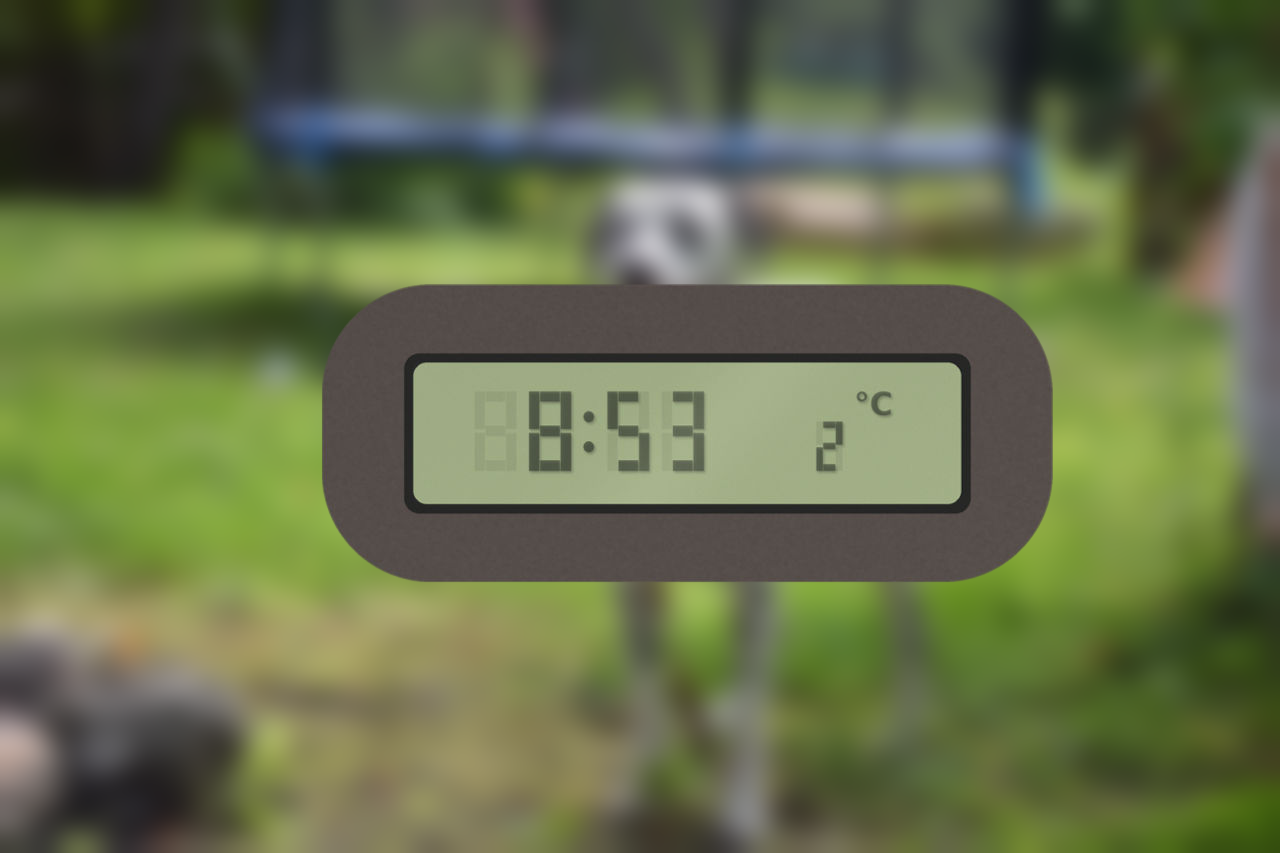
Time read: 8:53
